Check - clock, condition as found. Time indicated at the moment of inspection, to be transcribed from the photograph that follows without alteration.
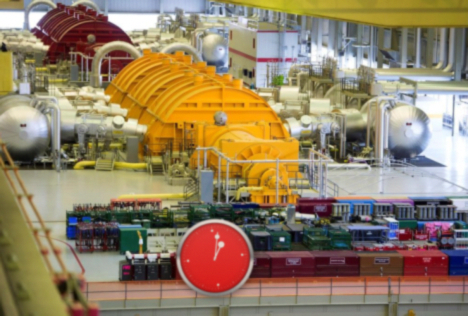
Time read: 1:02
